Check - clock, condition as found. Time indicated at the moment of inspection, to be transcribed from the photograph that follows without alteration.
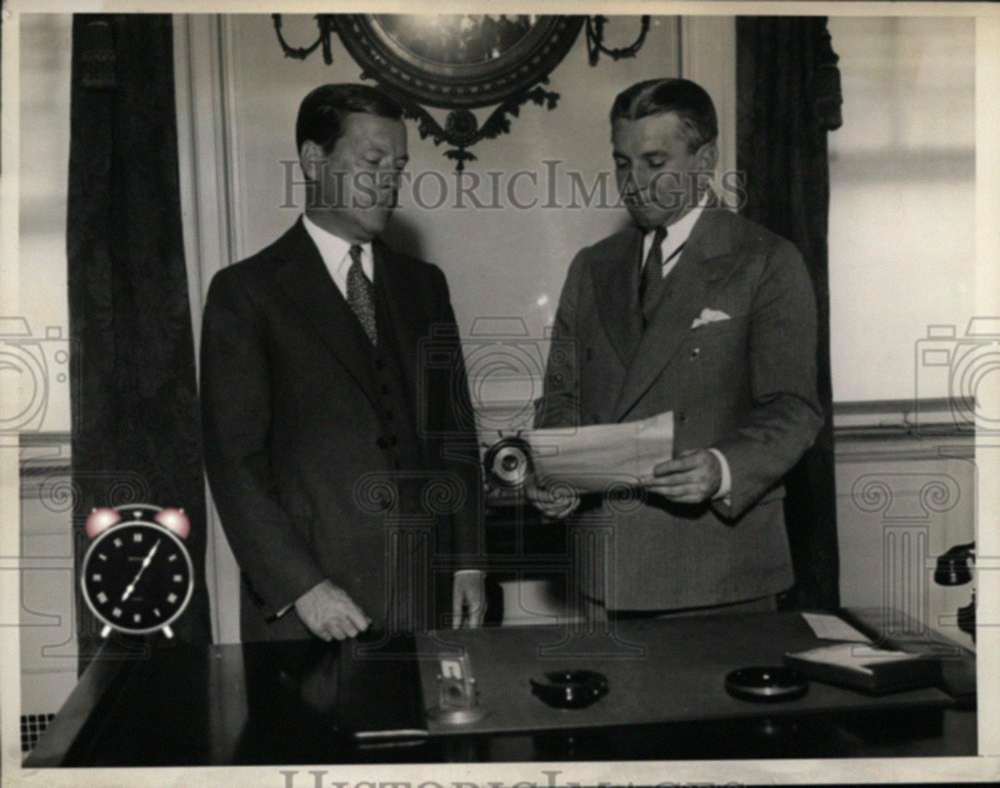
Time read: 7:05
